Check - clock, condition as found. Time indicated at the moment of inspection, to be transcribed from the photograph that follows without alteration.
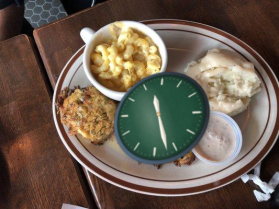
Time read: 11:27
